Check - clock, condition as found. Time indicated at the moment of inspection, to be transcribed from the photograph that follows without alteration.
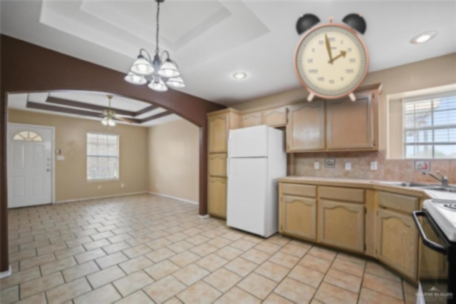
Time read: 1:58
